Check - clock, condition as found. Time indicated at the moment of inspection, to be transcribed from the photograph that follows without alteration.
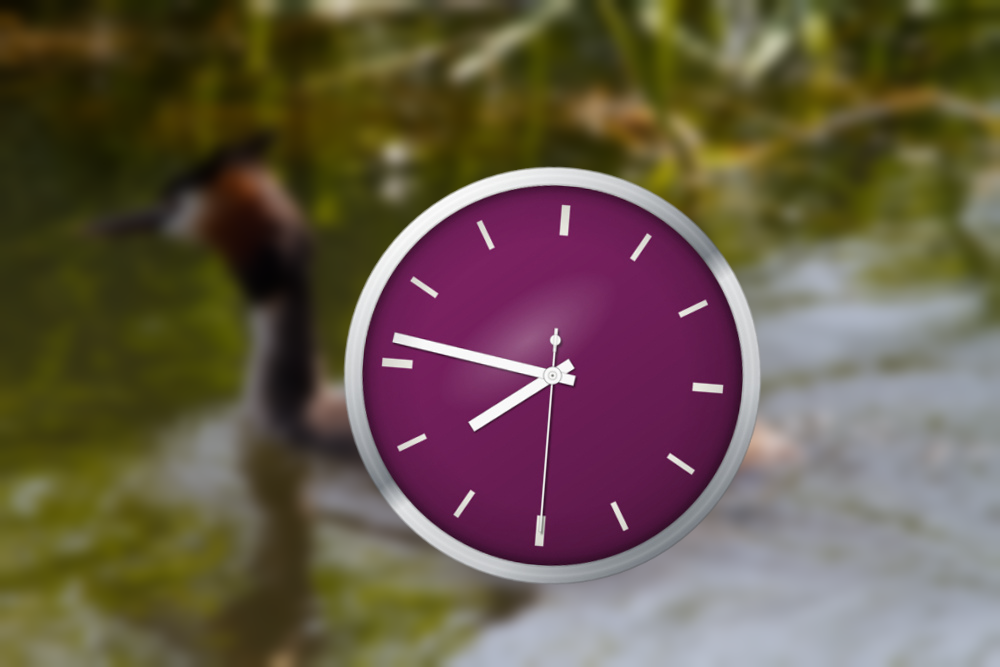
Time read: 7:46:30
